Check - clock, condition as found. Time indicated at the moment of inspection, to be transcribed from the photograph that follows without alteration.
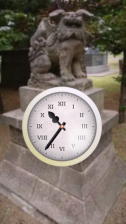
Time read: 10:36
